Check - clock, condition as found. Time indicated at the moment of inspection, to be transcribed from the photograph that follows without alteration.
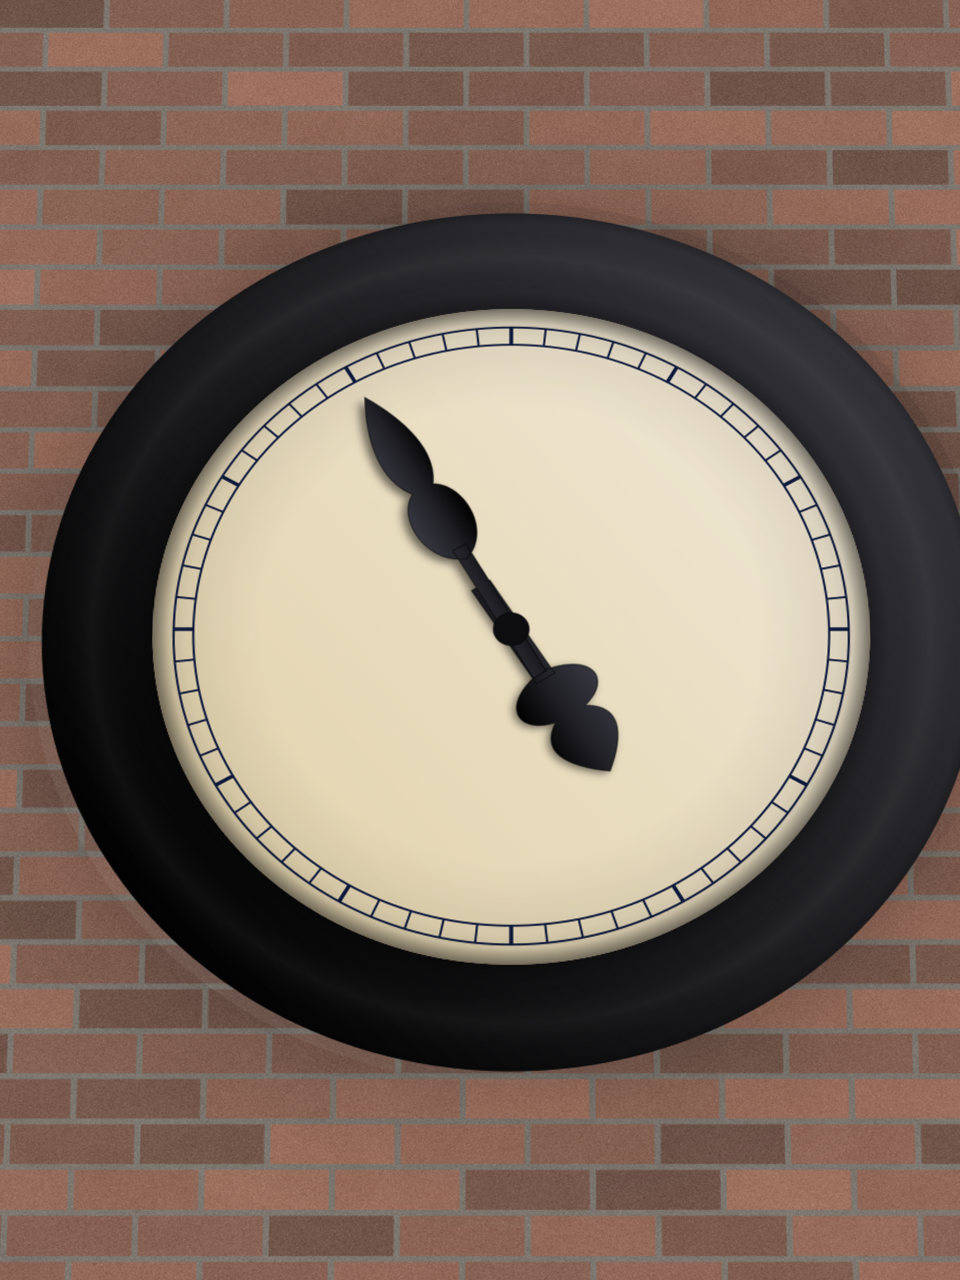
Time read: 4:55
